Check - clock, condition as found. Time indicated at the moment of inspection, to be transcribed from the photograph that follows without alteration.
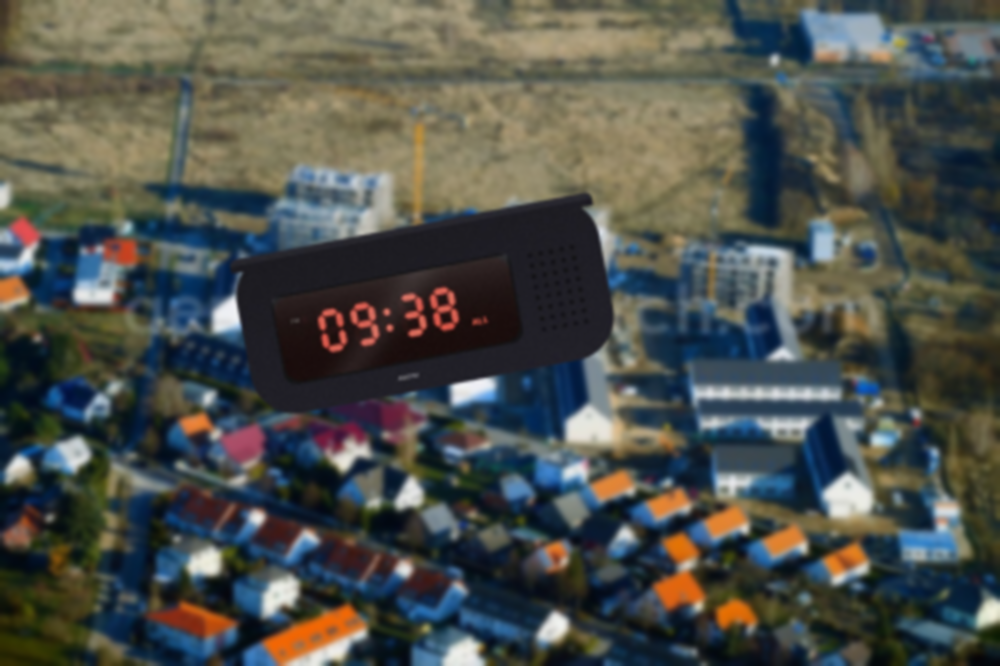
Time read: 9:38
